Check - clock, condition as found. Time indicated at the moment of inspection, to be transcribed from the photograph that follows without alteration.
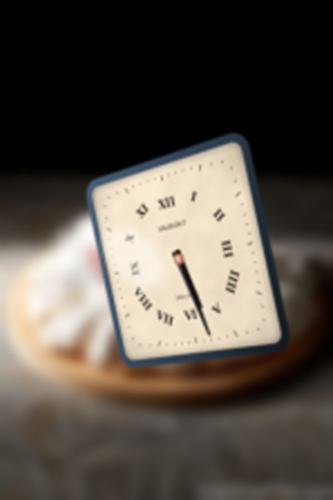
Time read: 5:28
